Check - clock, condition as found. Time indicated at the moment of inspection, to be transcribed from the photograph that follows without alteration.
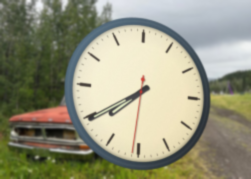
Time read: 7:39:31
